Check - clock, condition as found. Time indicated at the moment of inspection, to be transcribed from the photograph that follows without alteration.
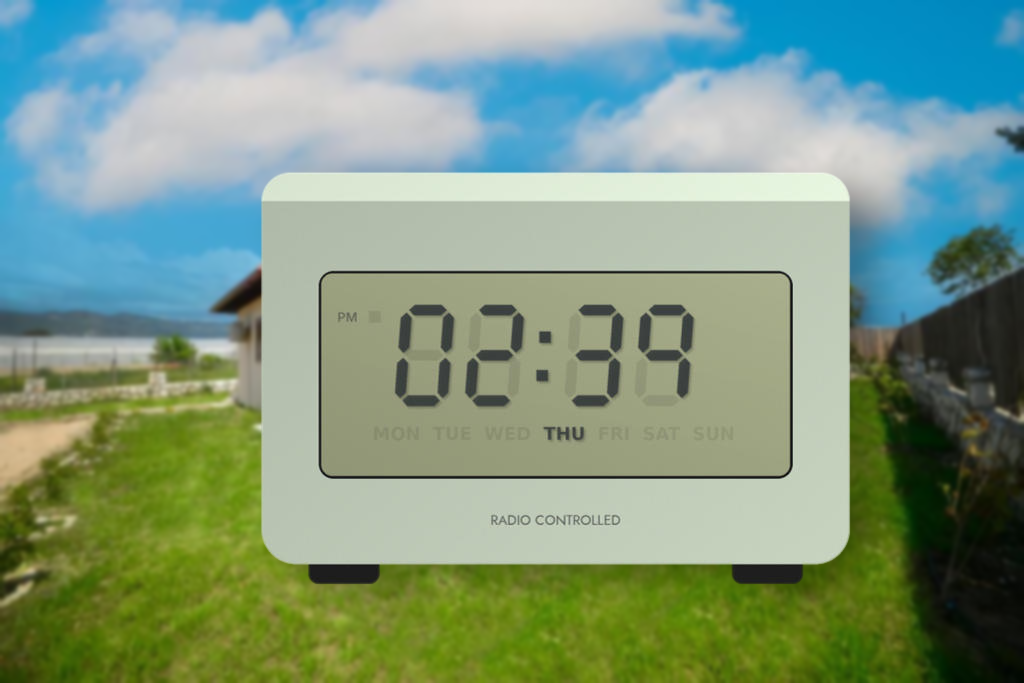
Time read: 2:39
